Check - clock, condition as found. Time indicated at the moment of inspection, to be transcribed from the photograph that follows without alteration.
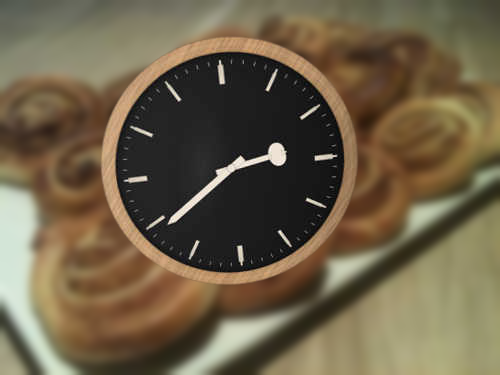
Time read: 2:39
